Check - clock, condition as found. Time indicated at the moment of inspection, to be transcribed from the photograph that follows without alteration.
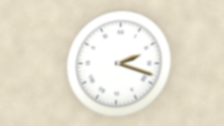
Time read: 2:18
